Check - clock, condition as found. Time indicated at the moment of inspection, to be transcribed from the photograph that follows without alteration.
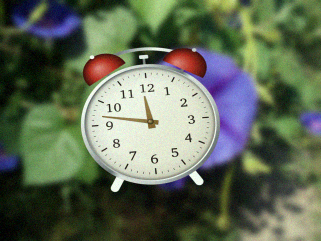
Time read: 11:47
